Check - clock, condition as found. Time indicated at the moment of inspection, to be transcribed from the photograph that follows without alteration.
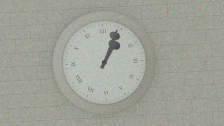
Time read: 1:04
